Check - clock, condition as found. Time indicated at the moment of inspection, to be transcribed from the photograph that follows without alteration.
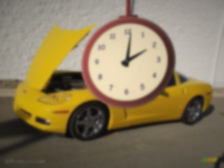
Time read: 2:01
